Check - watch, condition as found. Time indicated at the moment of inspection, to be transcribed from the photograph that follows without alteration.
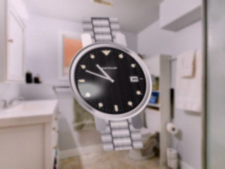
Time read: 10:49
